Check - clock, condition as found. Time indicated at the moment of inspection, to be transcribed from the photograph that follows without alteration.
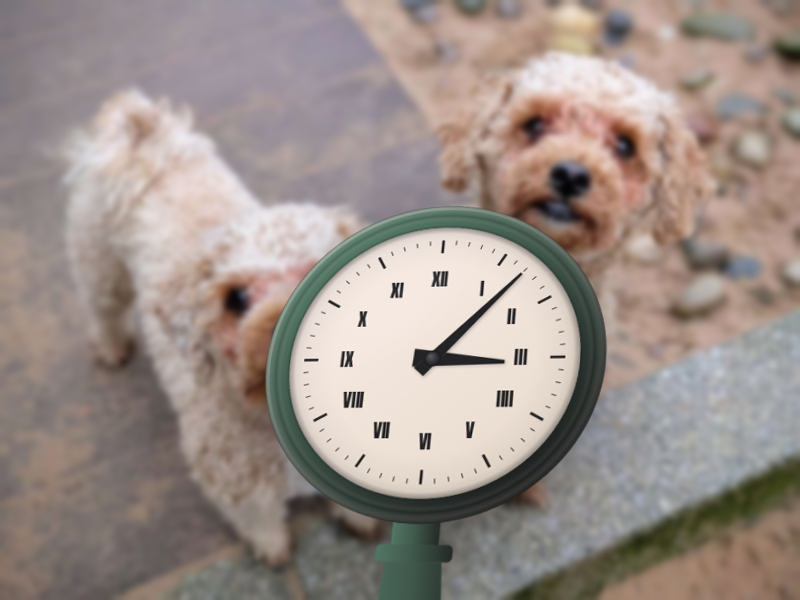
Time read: 3:07
